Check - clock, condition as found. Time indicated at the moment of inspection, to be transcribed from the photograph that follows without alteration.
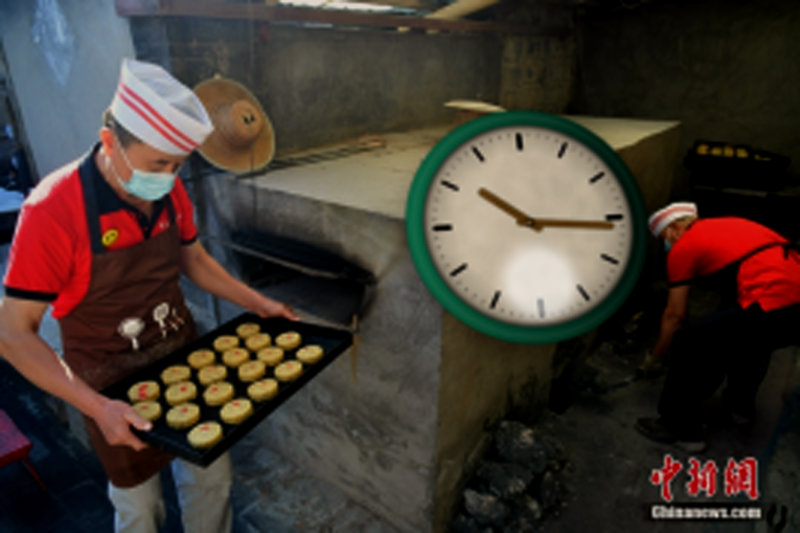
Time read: 10:16
